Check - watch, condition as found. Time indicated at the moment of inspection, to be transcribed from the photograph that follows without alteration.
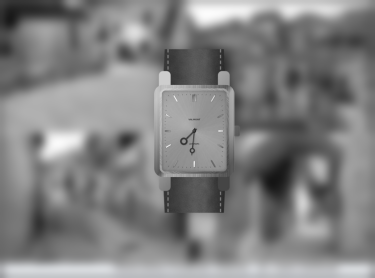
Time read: 7:31
